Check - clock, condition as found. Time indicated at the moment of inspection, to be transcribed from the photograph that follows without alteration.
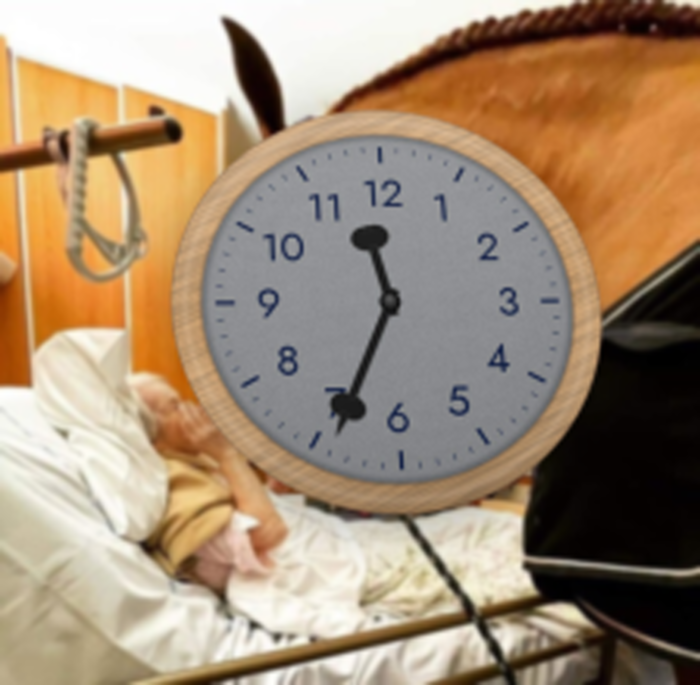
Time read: 11:34
